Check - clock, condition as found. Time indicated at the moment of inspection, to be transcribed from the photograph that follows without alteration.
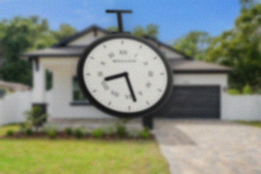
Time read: 8:28
